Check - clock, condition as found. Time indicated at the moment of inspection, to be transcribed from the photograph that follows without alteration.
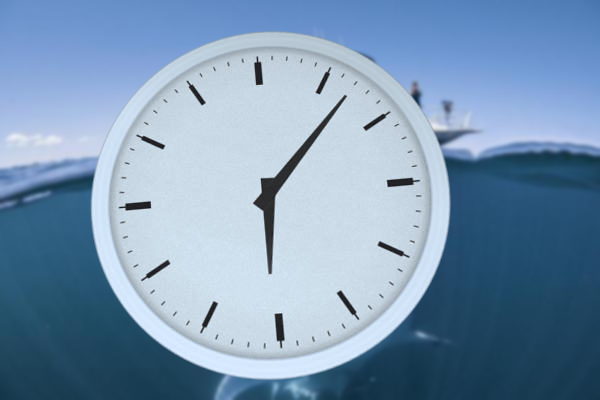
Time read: 6:07
